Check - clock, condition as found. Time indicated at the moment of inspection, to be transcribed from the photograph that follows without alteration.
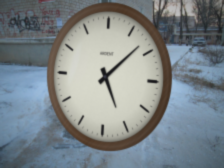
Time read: 5:08
